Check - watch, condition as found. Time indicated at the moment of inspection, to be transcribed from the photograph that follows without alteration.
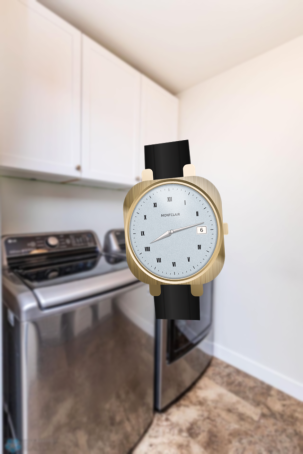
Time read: 8:13
